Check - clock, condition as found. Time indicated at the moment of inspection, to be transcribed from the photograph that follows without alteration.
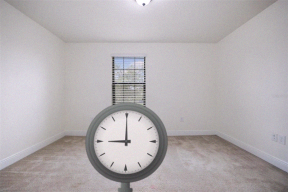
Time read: 9:00
